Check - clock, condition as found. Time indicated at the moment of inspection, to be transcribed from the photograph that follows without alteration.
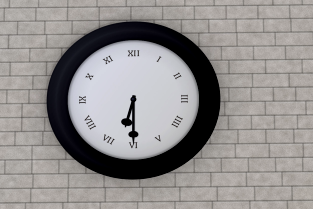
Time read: 6:30
